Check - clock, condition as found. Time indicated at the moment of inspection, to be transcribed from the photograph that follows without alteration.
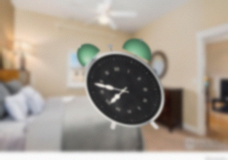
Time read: 7:48
